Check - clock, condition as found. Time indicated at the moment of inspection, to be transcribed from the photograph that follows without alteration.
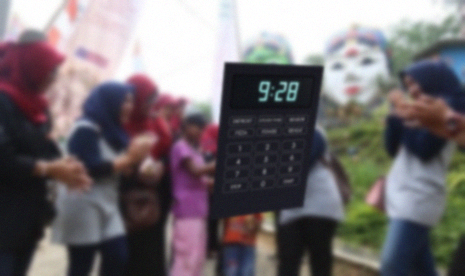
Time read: 9:28
